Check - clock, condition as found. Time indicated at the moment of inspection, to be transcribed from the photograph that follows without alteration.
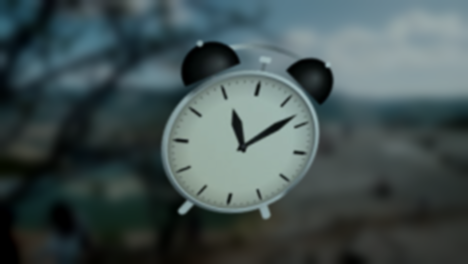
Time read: 11:08
